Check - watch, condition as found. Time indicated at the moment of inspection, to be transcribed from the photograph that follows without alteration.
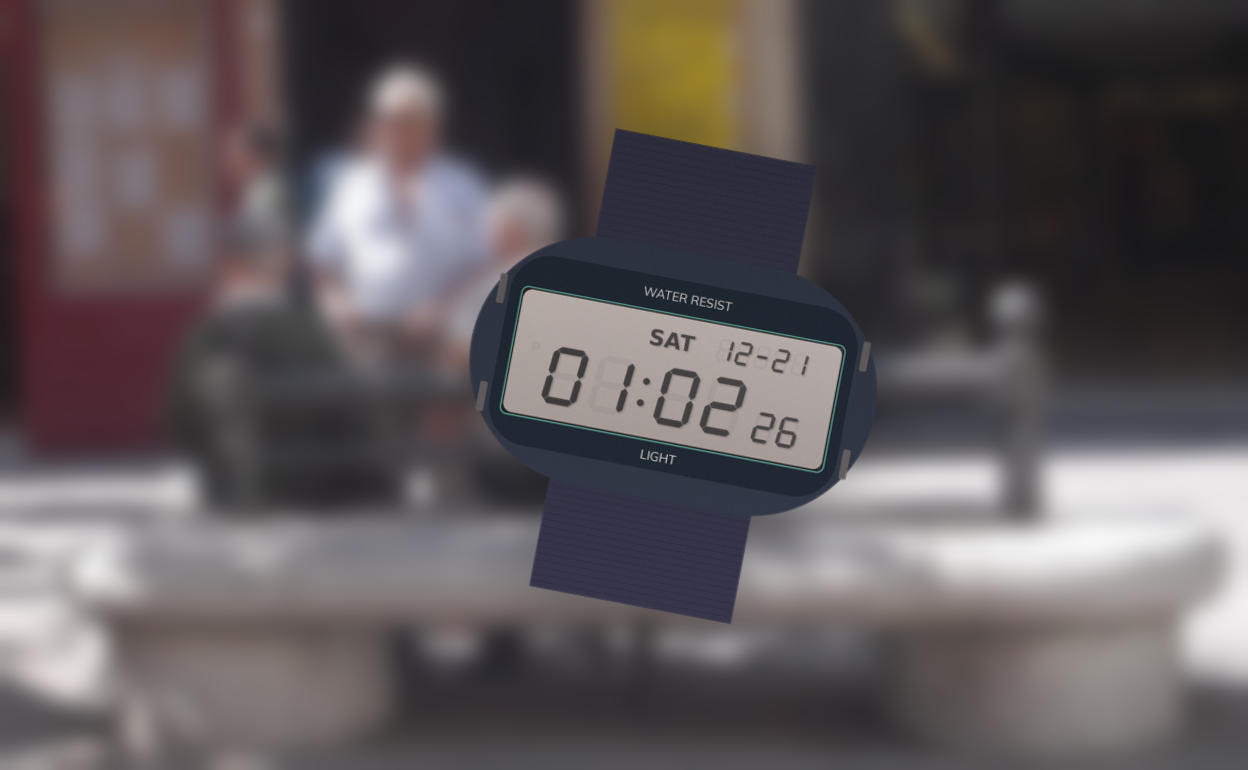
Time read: 1:02:26
